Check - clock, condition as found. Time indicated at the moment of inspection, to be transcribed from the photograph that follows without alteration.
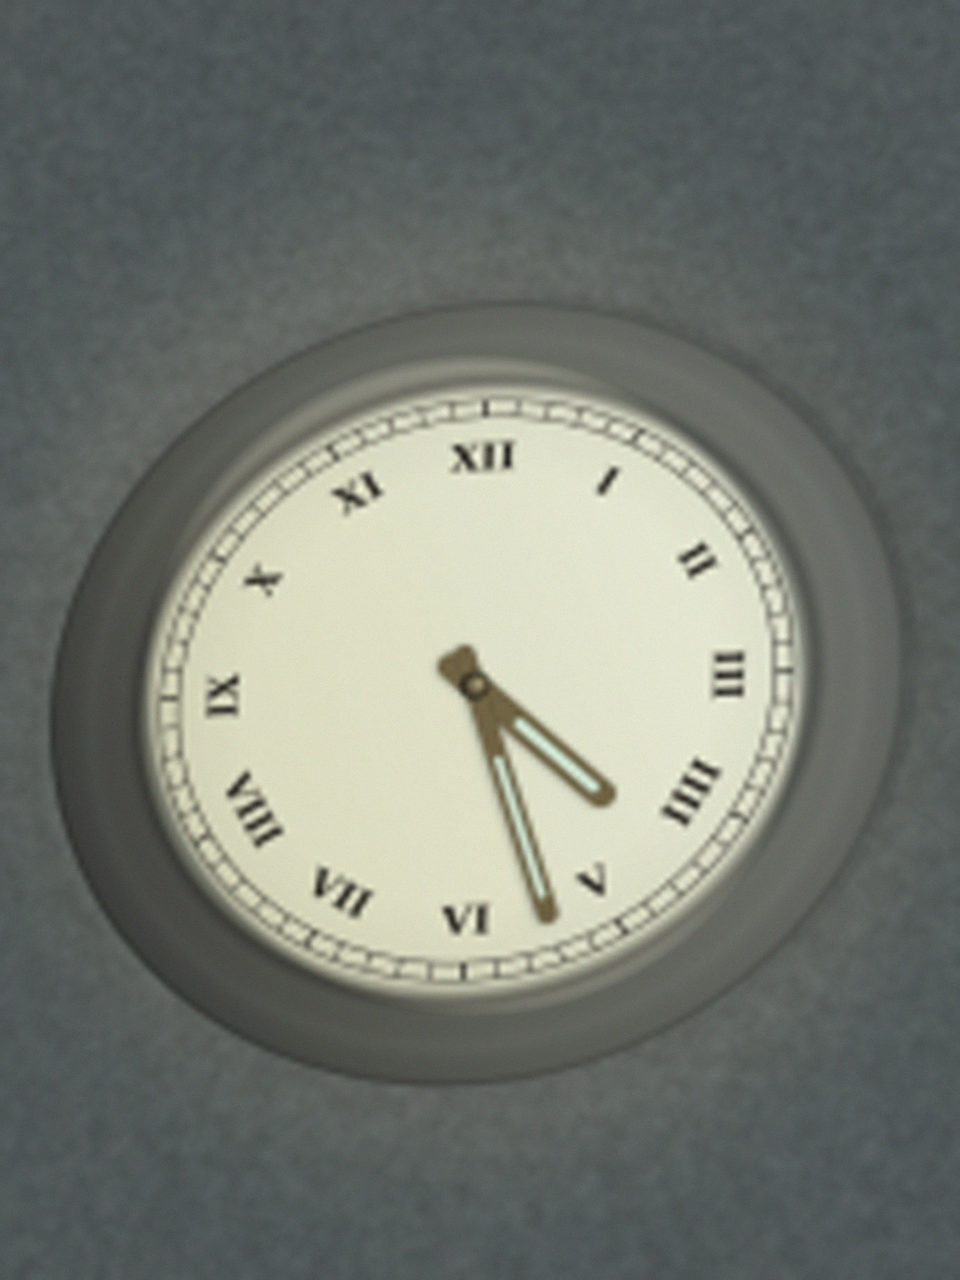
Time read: 4:27
